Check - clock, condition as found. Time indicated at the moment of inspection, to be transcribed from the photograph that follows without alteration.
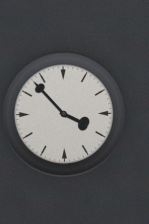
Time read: 3:53
